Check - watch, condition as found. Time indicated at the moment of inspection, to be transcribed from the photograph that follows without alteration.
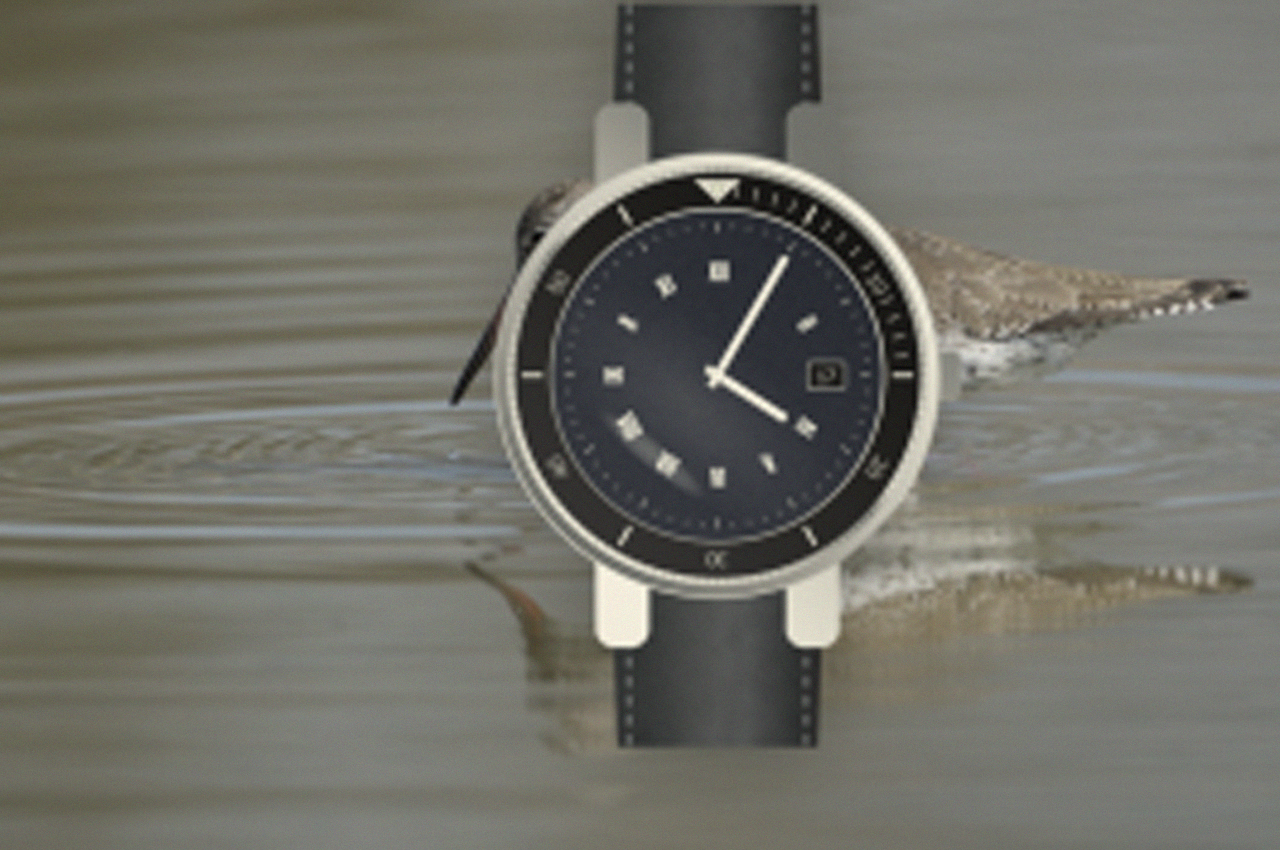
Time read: 4:05
